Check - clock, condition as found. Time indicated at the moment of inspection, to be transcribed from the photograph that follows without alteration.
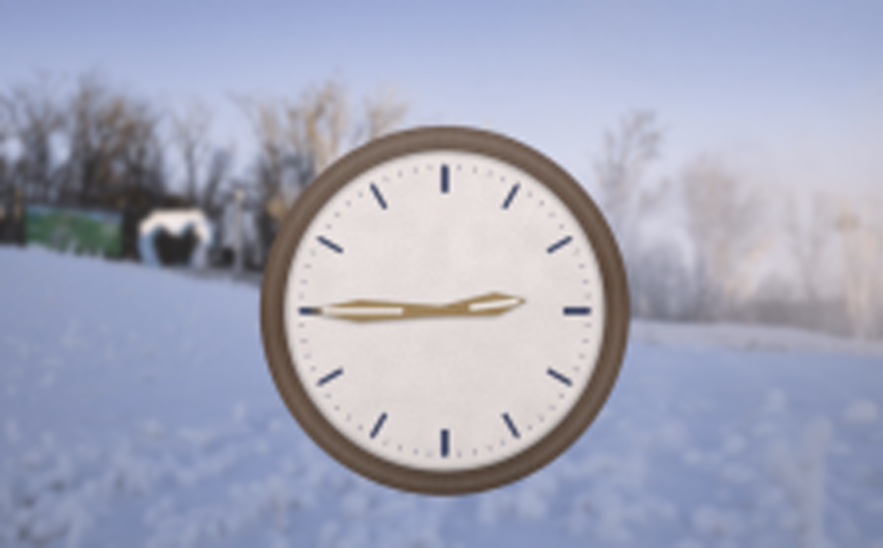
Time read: 2:45
